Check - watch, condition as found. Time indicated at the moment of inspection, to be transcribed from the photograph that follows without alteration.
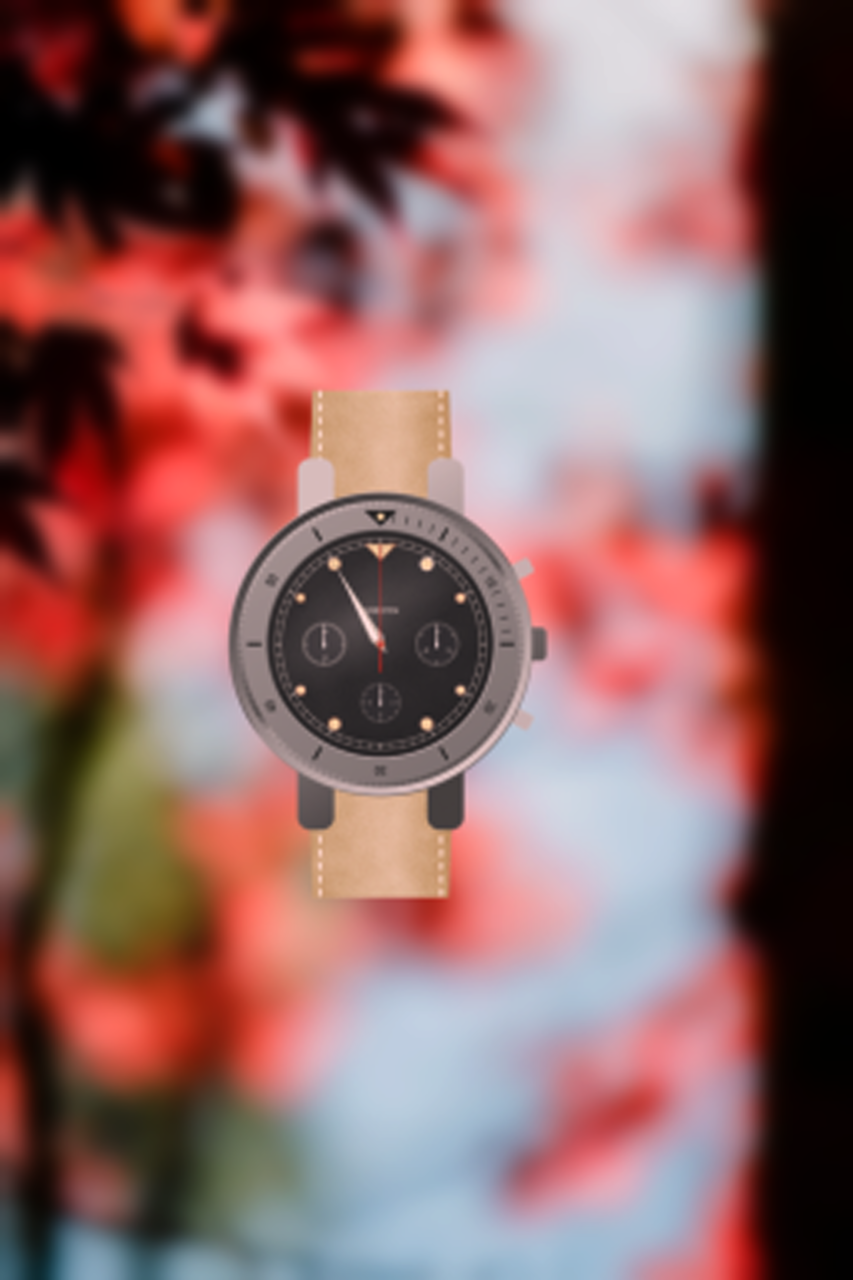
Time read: 10:55
